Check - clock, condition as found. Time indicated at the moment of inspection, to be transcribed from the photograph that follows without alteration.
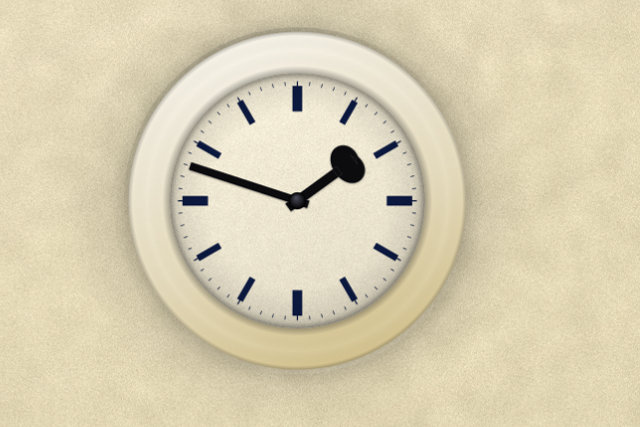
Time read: 1:48
